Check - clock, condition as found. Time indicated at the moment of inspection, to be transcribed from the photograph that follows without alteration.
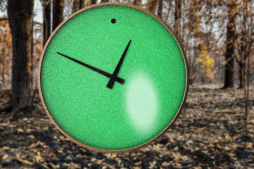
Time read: 12:49
